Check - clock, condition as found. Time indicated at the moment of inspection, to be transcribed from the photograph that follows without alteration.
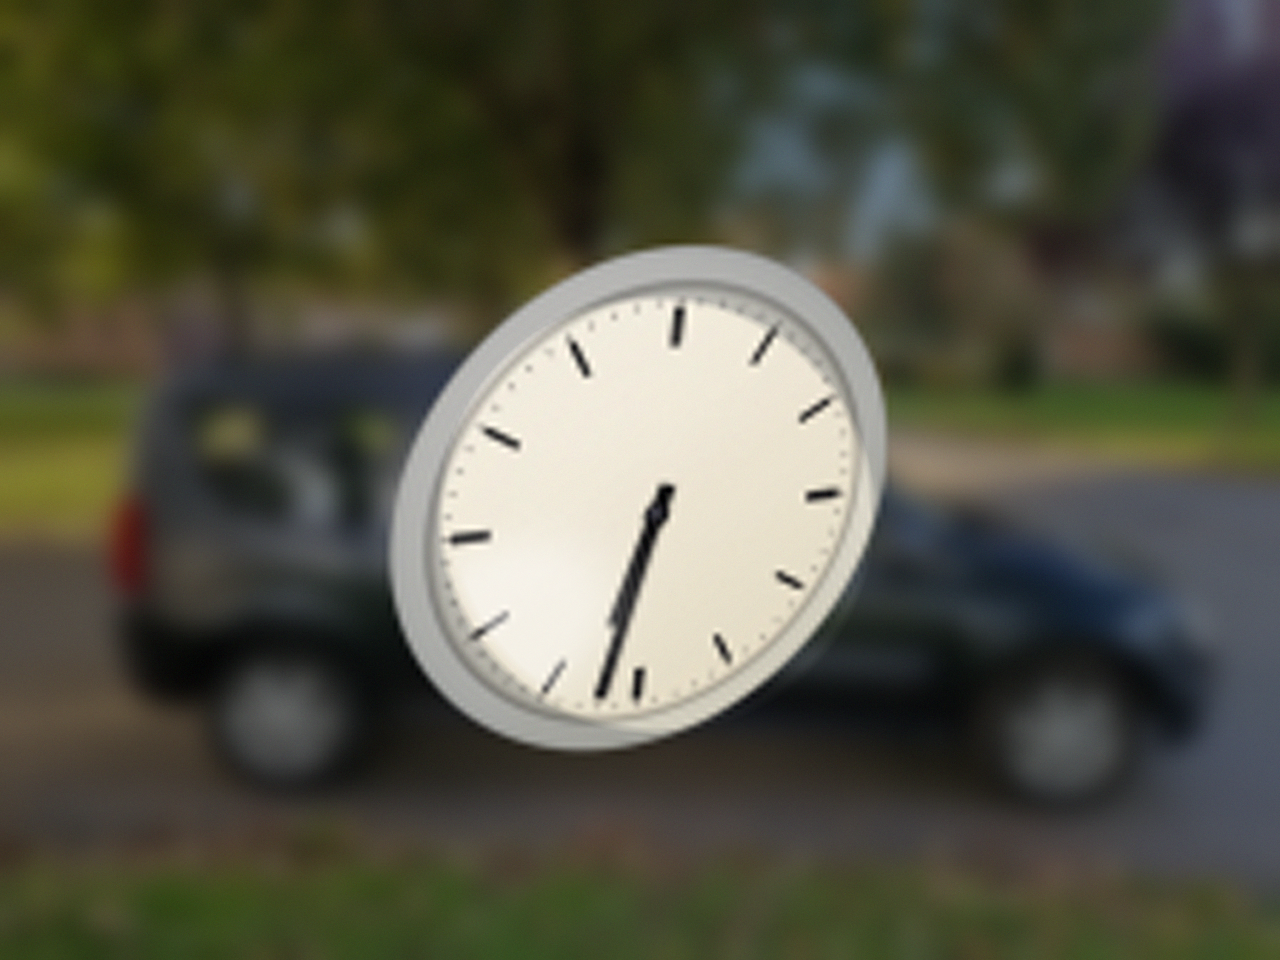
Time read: 6:32
